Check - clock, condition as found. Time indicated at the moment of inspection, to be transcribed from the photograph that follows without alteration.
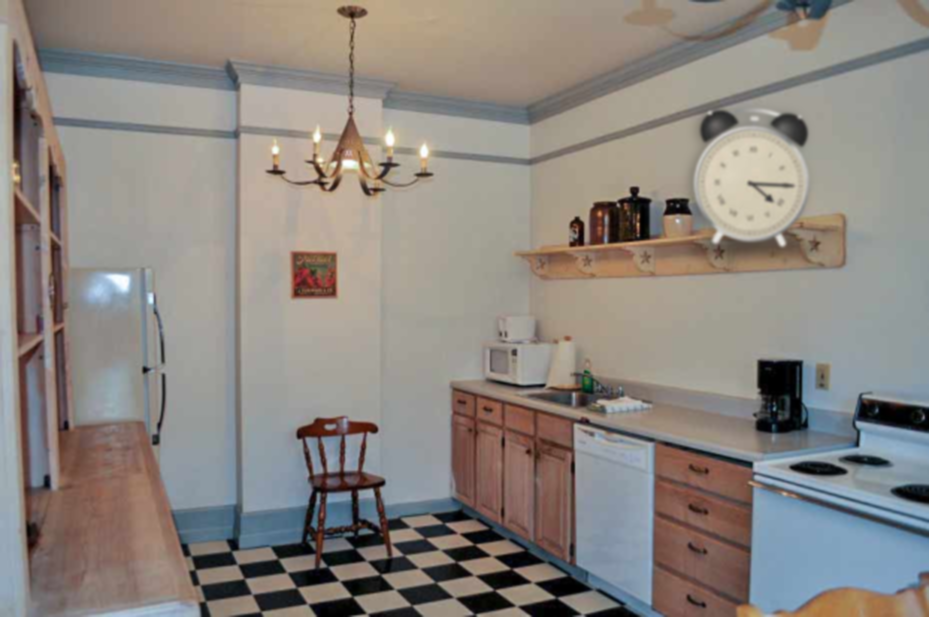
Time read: 4:15
